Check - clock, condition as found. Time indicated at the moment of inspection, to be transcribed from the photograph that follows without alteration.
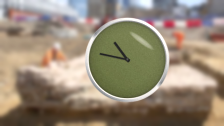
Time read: 10:47
